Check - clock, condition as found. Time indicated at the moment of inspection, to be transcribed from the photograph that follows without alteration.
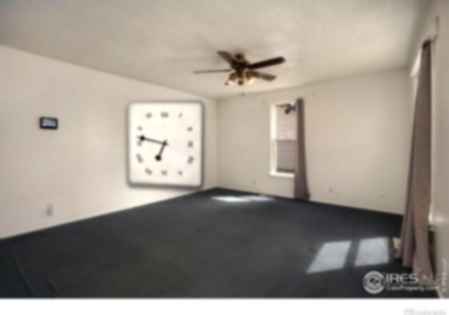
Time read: 6:47
